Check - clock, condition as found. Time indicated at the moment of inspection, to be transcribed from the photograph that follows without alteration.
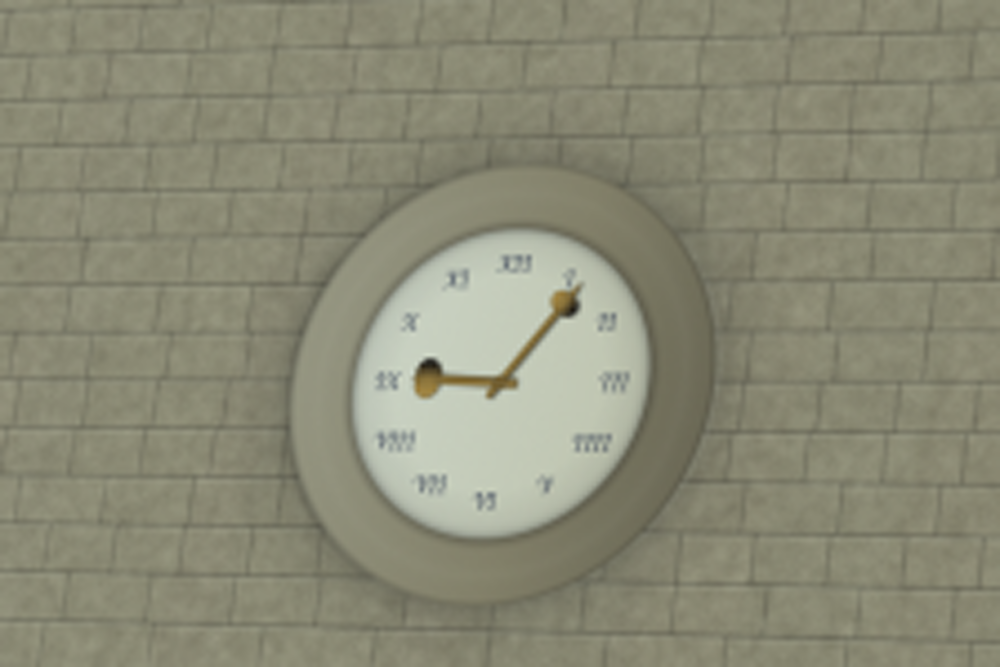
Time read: 9:06
